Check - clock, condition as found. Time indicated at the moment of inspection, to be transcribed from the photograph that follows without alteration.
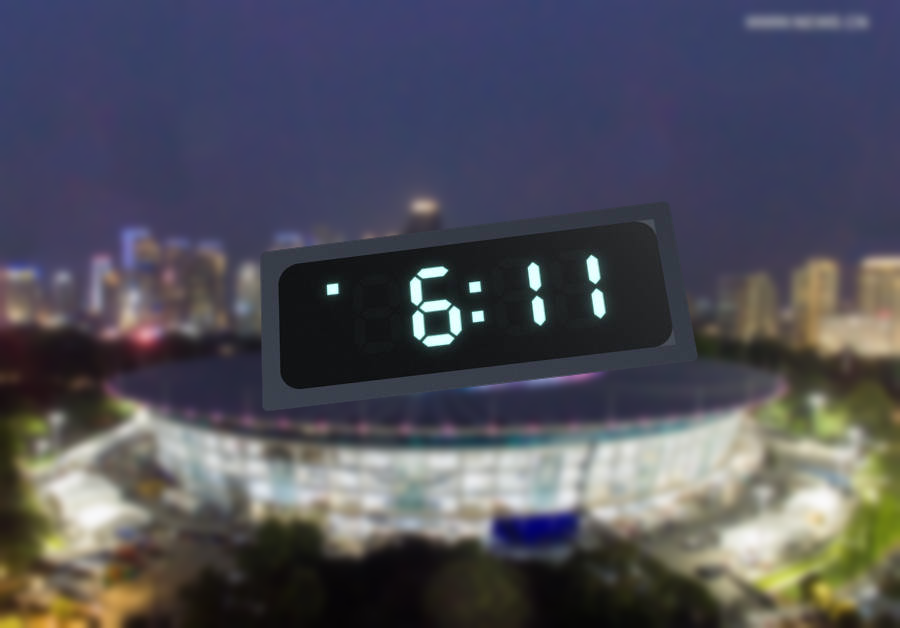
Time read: 6:11
